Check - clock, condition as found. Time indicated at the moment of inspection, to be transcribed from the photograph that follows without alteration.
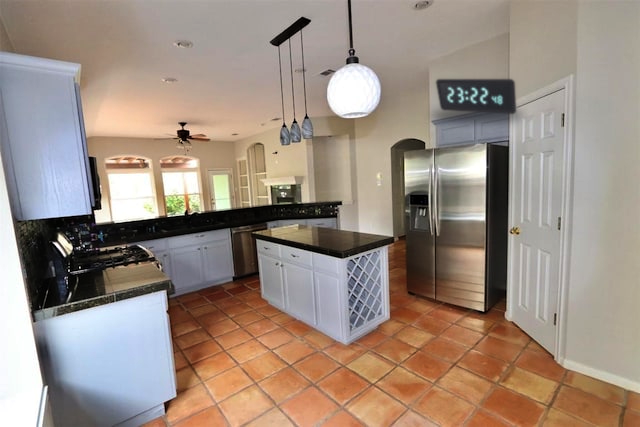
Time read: 23:22
